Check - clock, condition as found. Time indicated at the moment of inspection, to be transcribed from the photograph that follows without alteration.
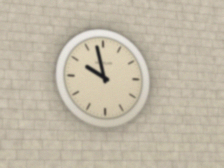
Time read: 9:58
